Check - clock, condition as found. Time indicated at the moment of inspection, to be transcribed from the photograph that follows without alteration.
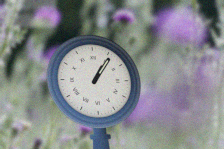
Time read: 1:06
